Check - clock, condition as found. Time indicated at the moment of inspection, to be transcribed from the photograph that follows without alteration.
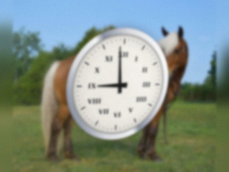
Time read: 8:59
